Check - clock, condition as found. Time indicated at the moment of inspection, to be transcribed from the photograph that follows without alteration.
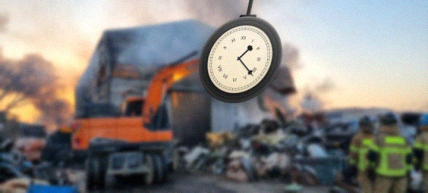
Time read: 1:22
